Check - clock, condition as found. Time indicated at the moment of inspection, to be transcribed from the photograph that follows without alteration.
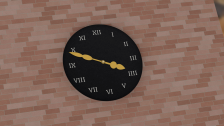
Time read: 3:49
